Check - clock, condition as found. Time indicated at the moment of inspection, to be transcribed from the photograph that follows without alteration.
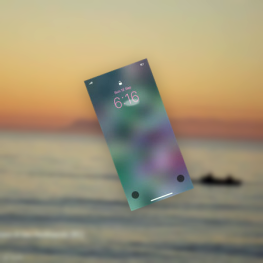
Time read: 6:16
